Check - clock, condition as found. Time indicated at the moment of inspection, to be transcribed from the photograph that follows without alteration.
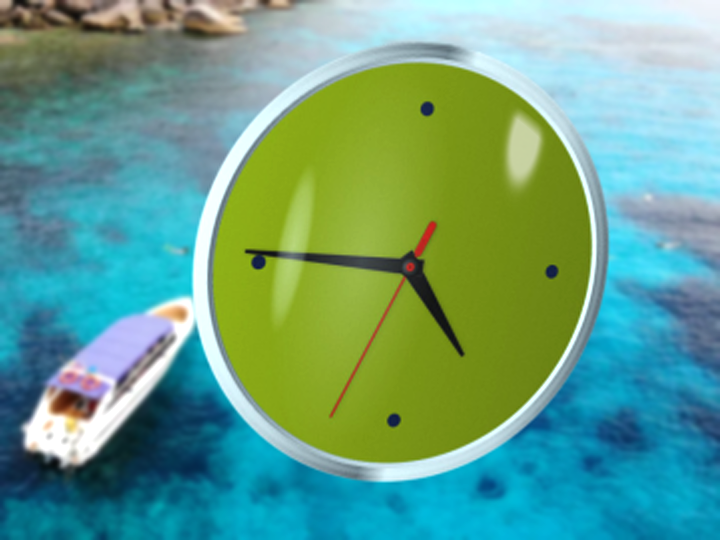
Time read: 4:45:34
